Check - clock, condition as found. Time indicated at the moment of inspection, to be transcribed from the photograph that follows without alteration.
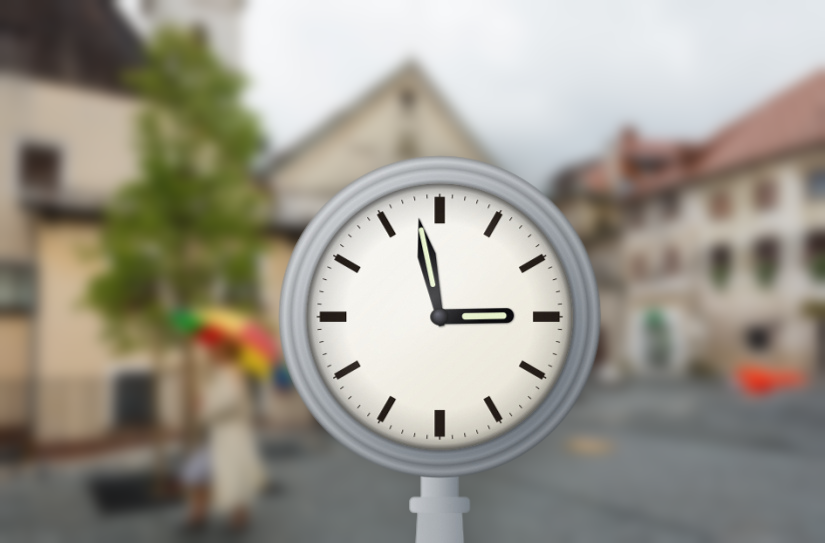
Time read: 2:58
